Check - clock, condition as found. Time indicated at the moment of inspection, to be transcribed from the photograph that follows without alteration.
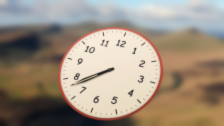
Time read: 7:38
